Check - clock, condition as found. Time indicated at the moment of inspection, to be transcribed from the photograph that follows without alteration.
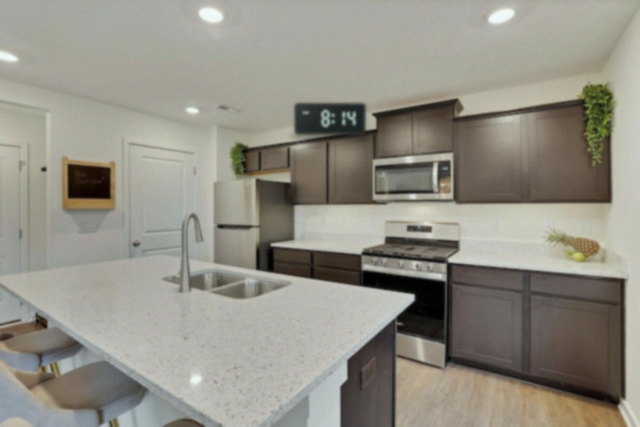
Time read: 8:14
